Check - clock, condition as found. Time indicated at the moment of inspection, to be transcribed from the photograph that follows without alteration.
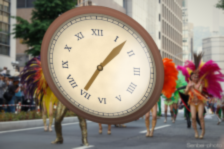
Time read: 7:07
